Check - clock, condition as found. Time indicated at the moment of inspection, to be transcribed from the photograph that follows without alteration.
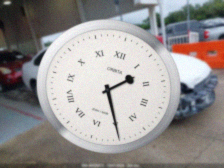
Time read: 1:25
